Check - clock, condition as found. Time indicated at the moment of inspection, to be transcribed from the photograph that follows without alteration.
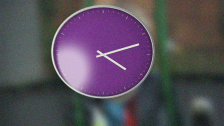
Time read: 4:12
